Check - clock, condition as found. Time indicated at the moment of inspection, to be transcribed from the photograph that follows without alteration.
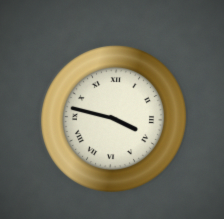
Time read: 3:47
